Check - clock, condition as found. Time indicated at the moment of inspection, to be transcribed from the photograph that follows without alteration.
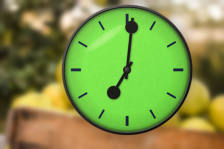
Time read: 7:01
